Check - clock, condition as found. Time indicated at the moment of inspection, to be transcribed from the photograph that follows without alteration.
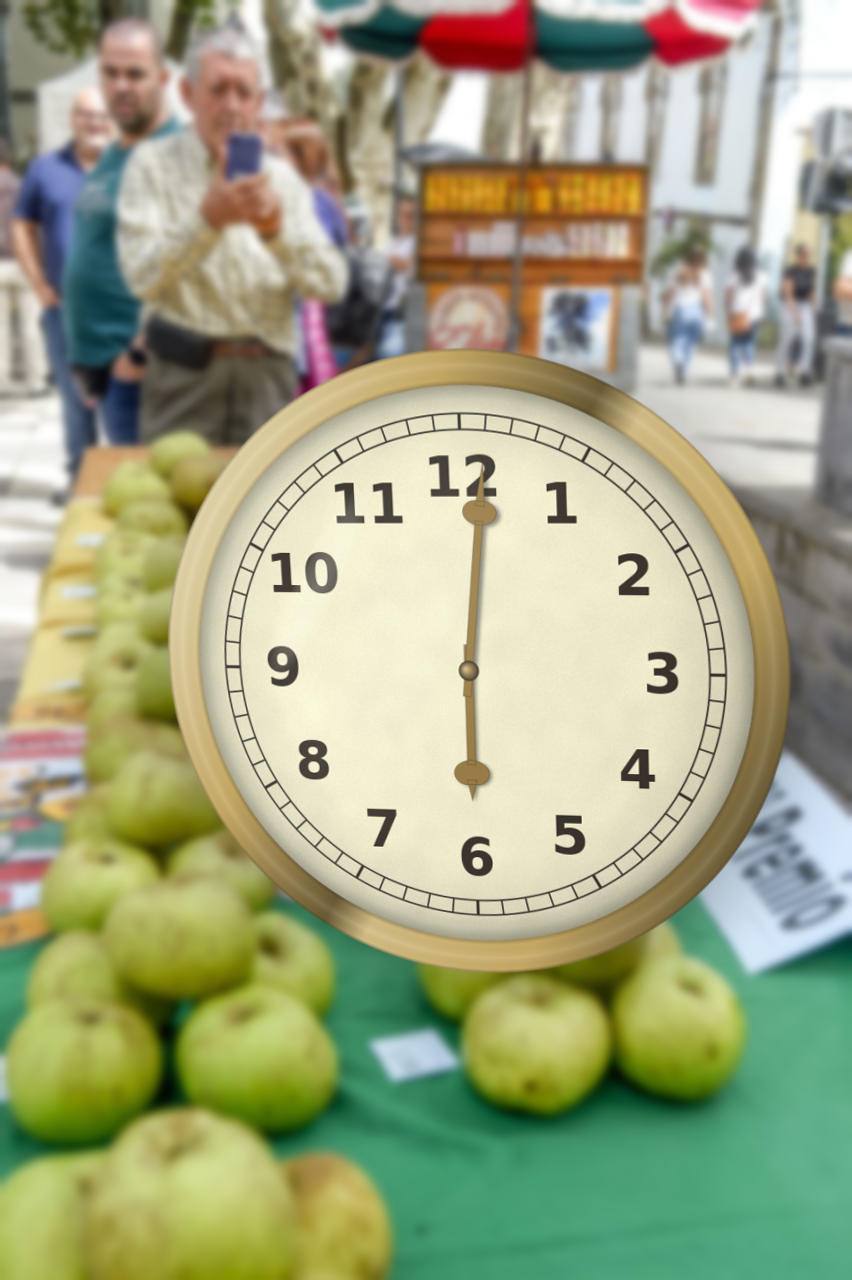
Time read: 6:01
